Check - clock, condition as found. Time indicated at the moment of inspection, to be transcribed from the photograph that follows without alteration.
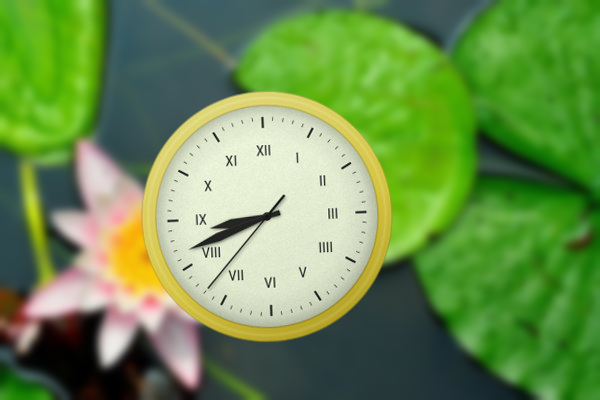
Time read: 8:41:37
